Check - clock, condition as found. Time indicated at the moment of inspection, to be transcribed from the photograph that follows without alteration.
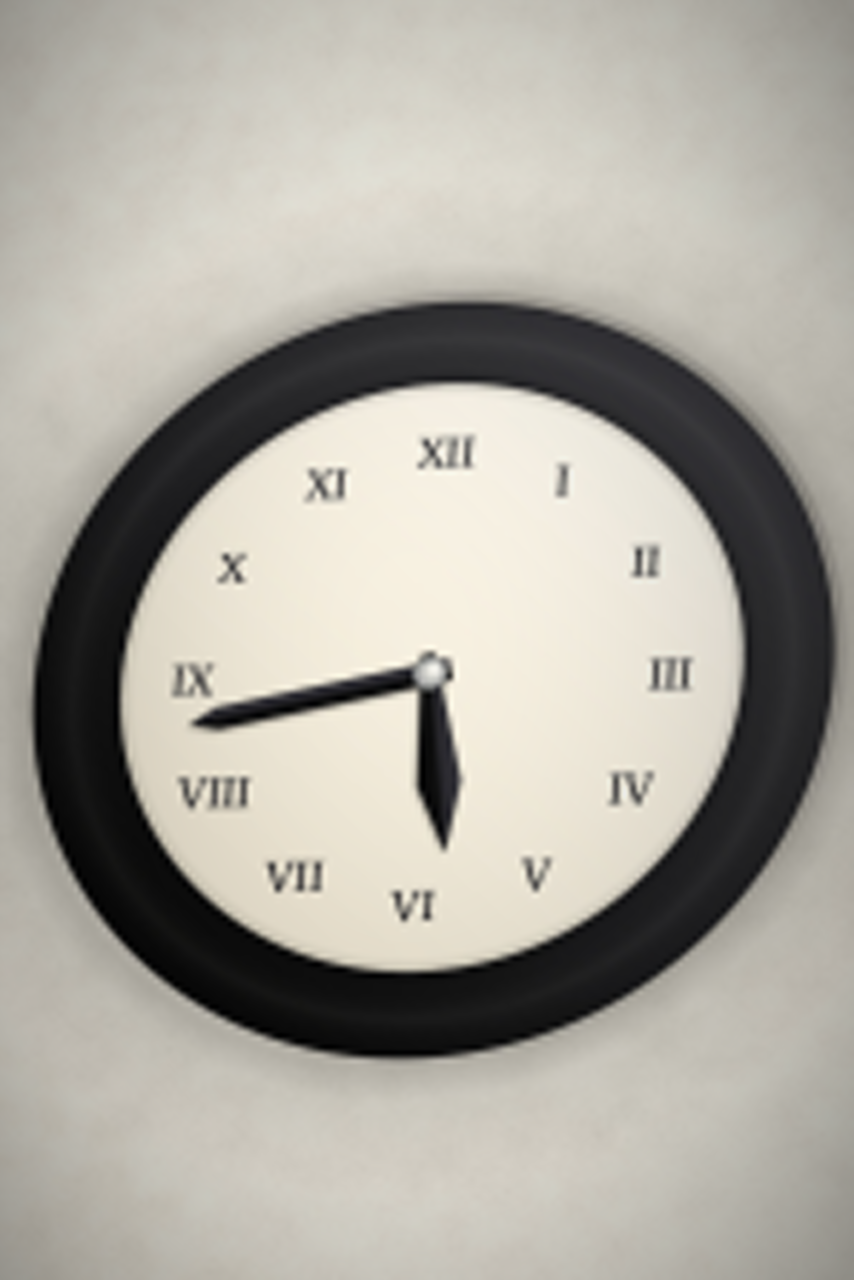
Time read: 5:43
